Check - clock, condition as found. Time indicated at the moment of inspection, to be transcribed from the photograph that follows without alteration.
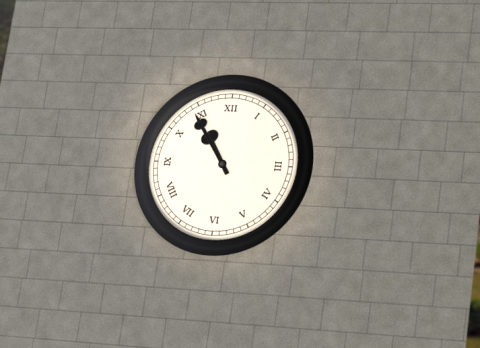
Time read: 10:54
